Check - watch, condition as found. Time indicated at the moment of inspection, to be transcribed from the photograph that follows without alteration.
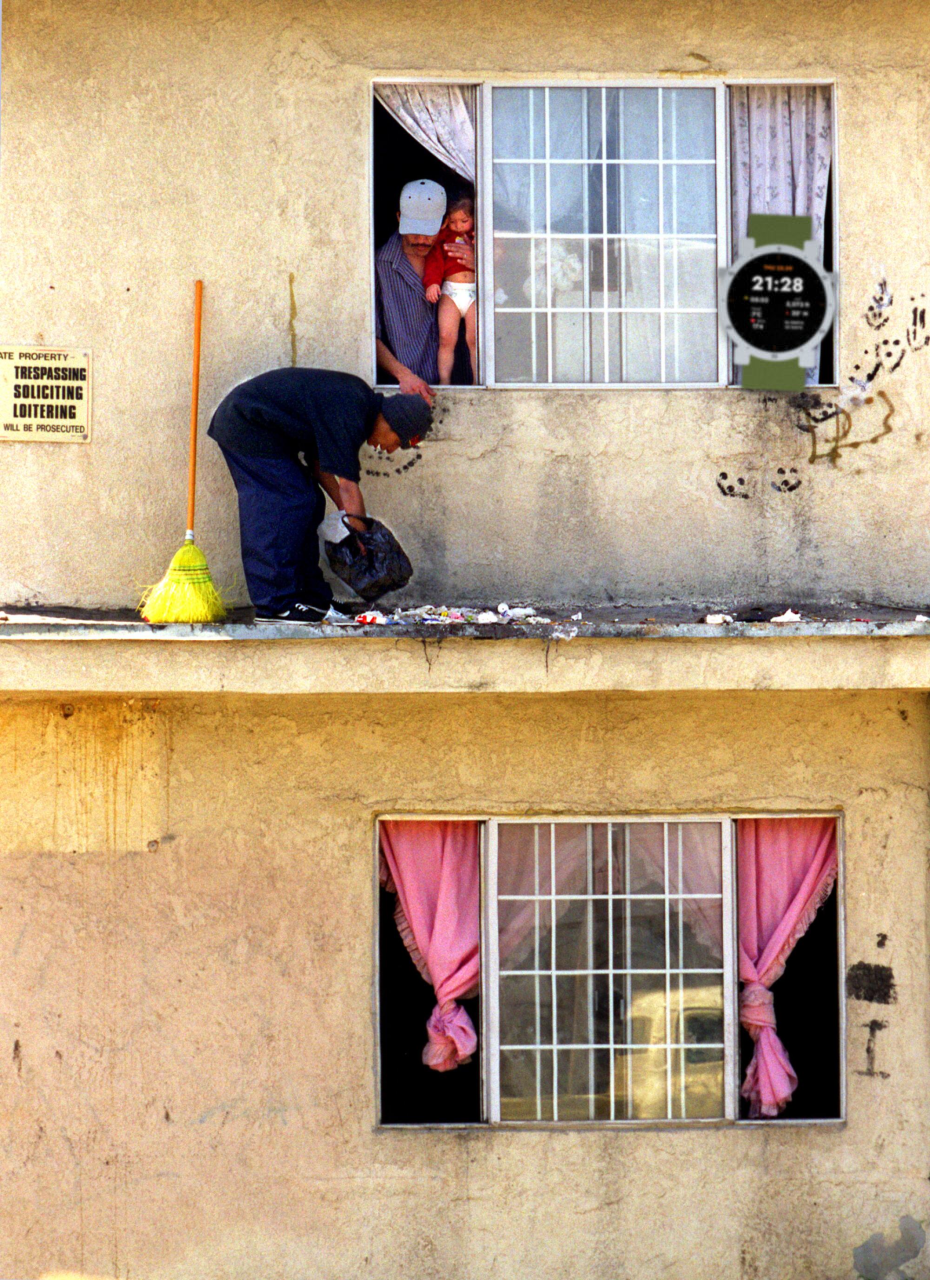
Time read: 21:28
